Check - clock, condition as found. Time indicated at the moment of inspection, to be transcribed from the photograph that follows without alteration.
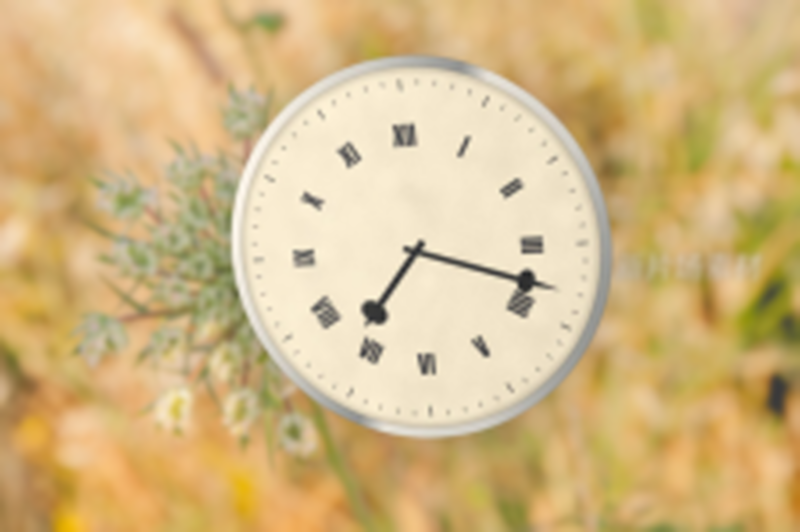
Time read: 7:18
